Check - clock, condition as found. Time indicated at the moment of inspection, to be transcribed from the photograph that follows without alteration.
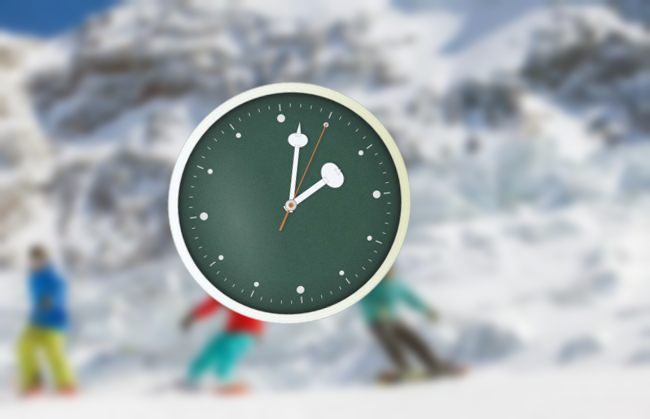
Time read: 2:02:05
